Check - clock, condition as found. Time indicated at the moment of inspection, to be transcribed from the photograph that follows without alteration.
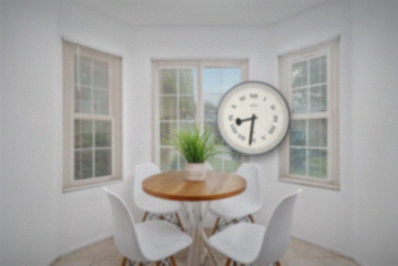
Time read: 8:31
